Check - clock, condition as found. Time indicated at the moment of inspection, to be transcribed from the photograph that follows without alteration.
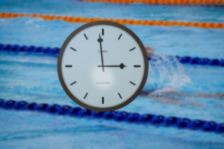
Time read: 2:59
